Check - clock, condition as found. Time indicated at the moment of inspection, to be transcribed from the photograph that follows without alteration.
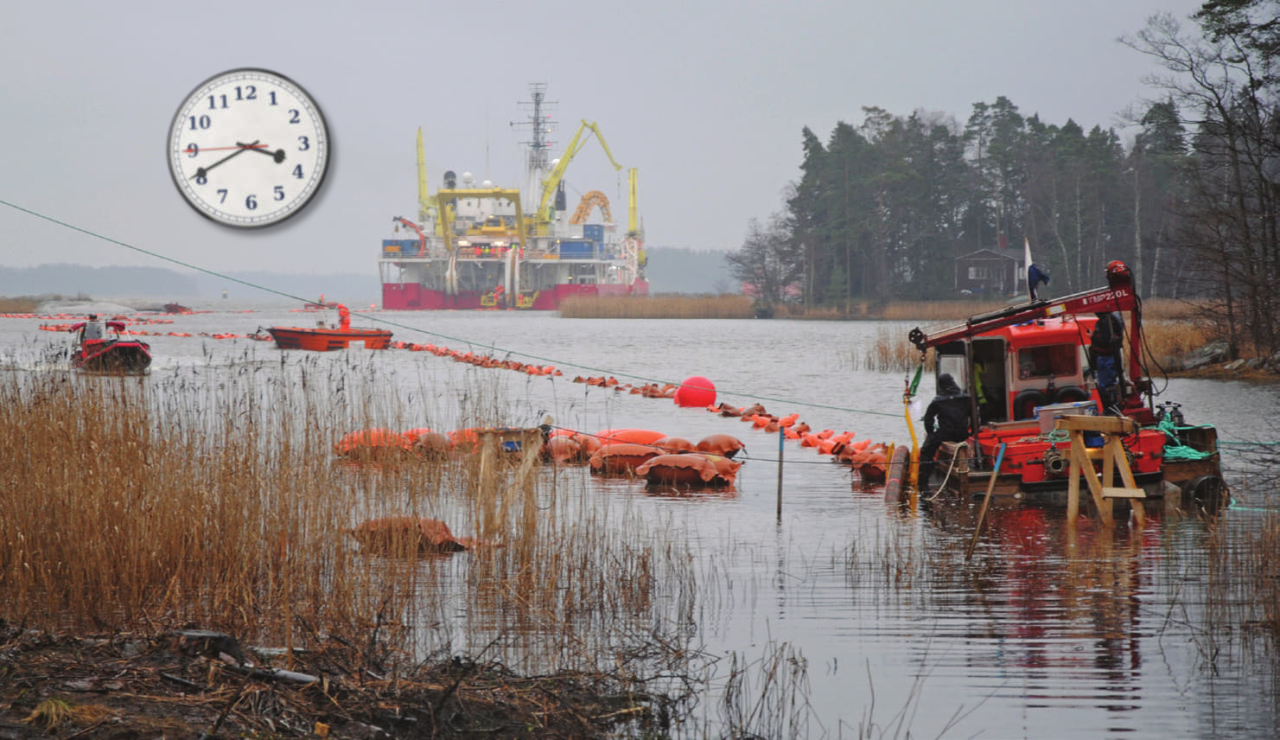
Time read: 3:40:45
